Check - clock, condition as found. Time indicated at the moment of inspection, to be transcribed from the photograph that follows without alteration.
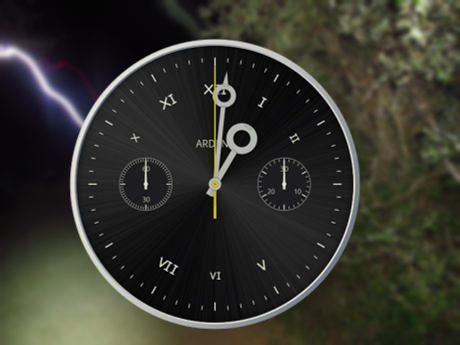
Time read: 1:01
